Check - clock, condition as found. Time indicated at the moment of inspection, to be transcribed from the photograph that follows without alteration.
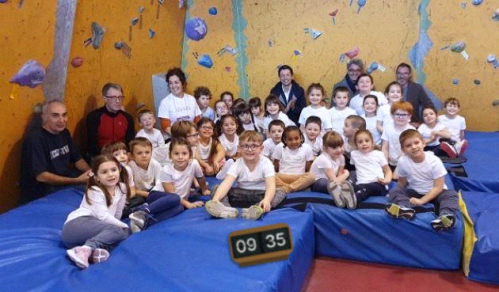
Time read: 9:35
